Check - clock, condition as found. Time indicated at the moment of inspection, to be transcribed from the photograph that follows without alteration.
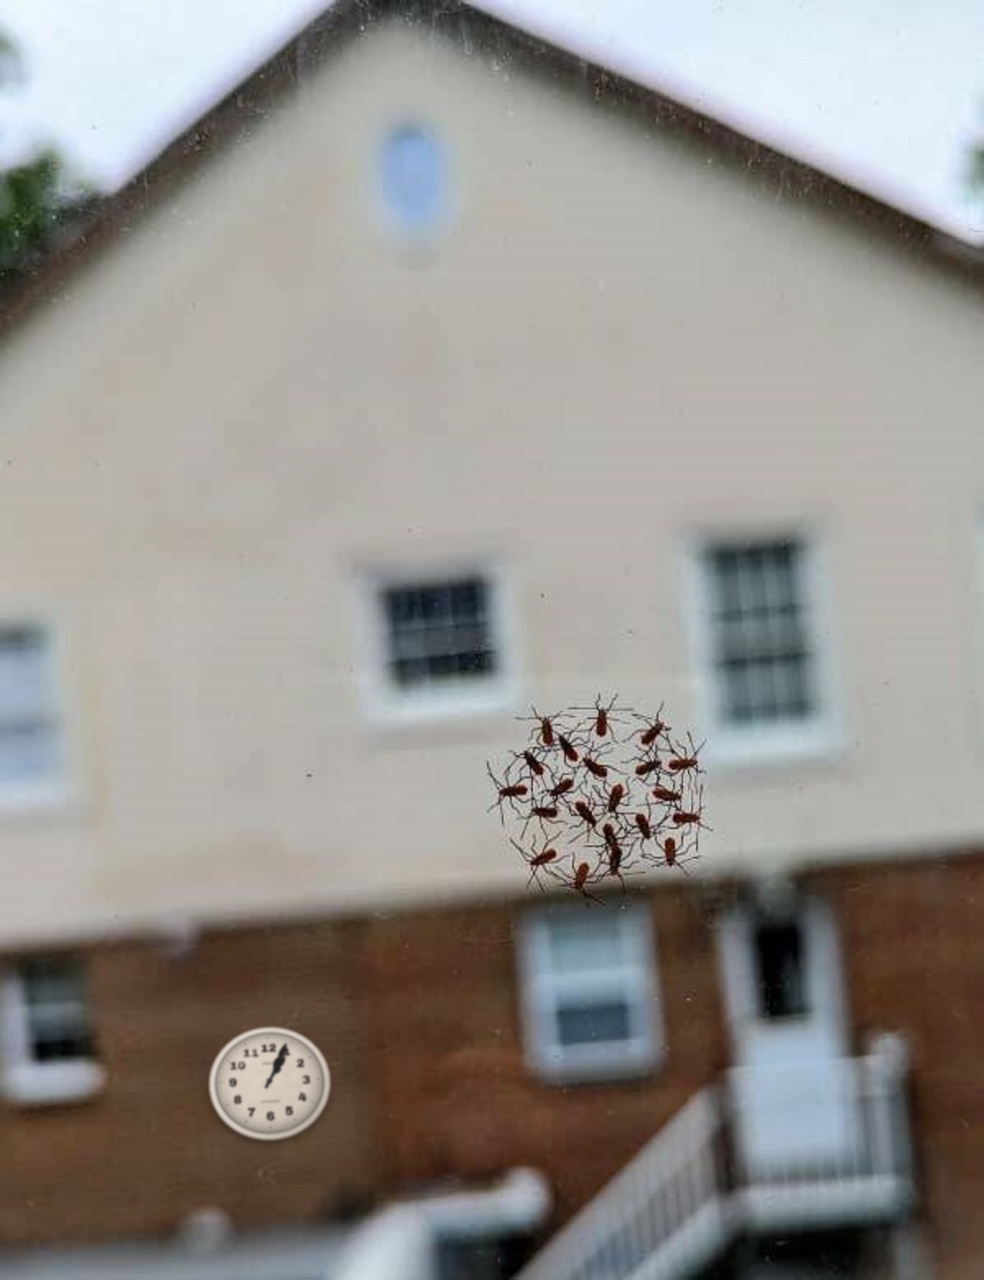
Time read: 1:04
